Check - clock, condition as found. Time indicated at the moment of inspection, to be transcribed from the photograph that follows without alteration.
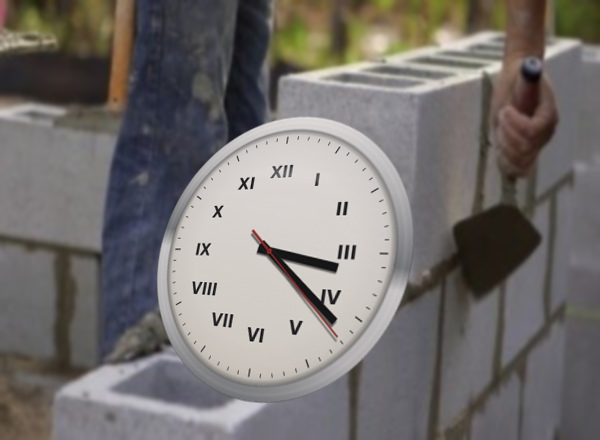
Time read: 3:21:22
